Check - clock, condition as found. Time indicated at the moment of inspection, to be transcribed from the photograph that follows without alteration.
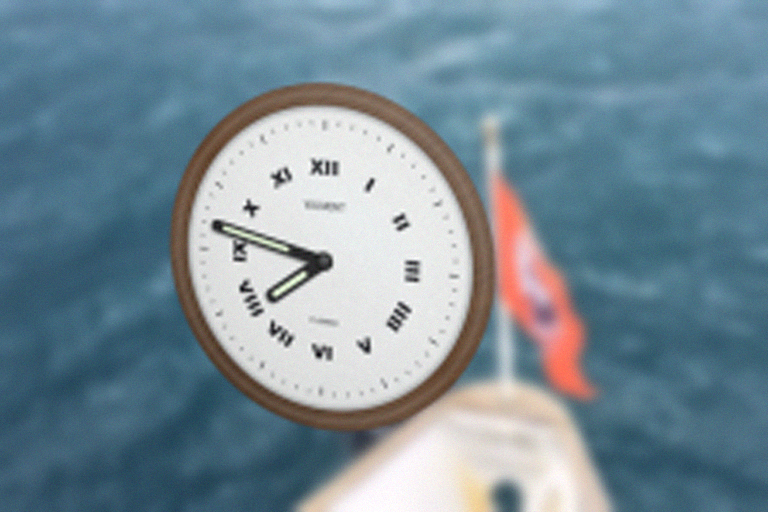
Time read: 7:47
